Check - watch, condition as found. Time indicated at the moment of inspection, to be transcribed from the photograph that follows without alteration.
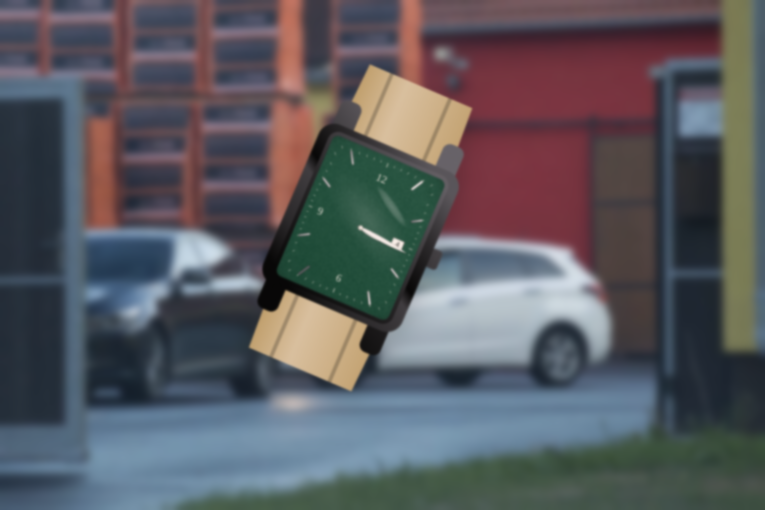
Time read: 3:16
